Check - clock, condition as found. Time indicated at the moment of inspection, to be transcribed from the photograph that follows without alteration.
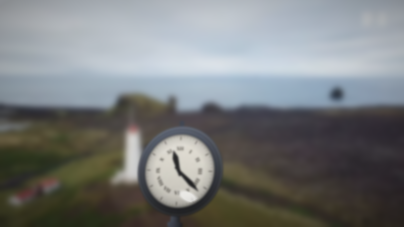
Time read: 11:22
